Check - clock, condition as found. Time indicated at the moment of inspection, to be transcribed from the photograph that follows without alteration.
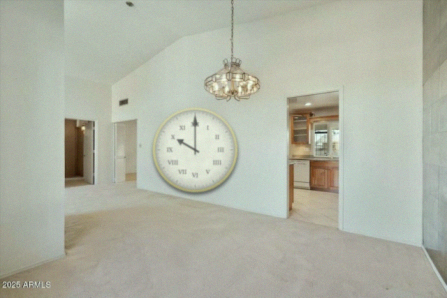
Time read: 10:00
